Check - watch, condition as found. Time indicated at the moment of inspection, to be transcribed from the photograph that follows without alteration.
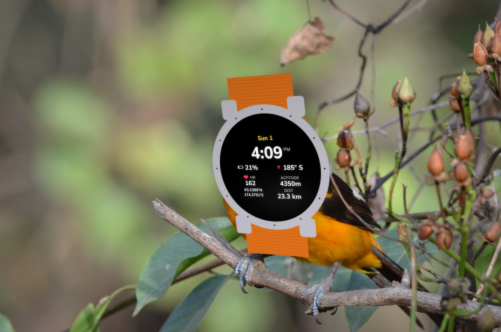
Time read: 4:09
